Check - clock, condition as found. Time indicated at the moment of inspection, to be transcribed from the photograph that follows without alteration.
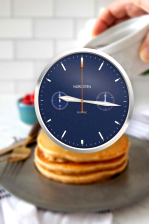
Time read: 9:16
